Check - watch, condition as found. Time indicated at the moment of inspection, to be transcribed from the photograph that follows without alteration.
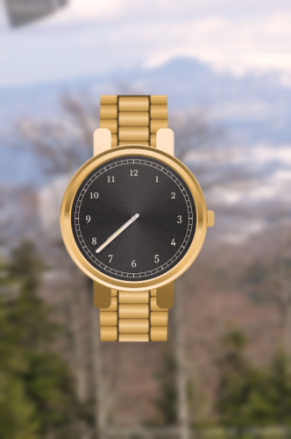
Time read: 7:38
